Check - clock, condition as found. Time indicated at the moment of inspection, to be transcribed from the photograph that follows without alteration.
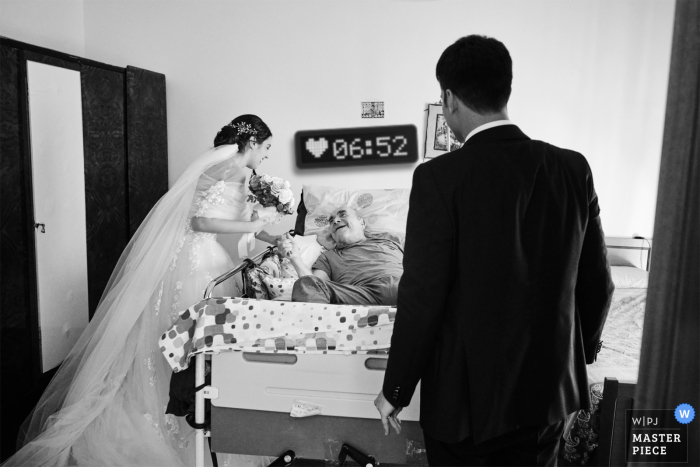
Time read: 6:52
